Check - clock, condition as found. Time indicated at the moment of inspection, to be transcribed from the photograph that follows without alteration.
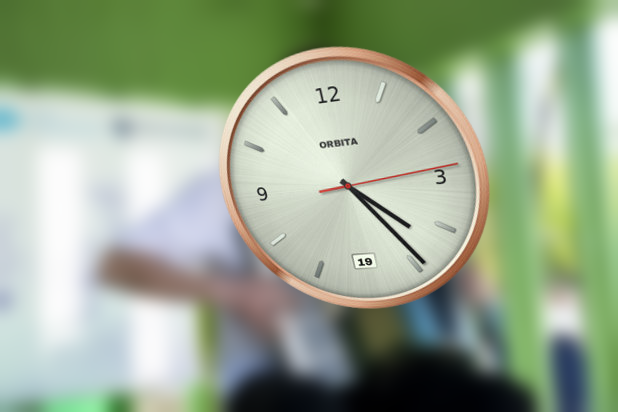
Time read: 4:24:14
